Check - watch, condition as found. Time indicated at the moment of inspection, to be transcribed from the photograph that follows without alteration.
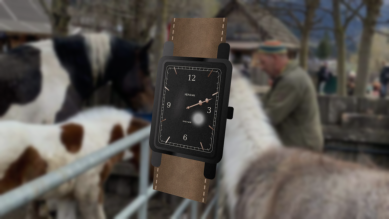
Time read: 2:11
